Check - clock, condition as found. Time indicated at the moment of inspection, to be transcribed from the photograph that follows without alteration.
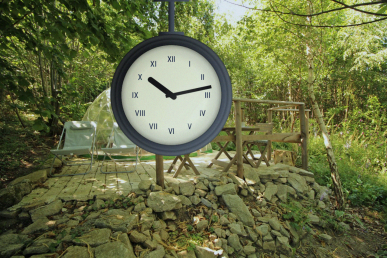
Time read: 10:13
